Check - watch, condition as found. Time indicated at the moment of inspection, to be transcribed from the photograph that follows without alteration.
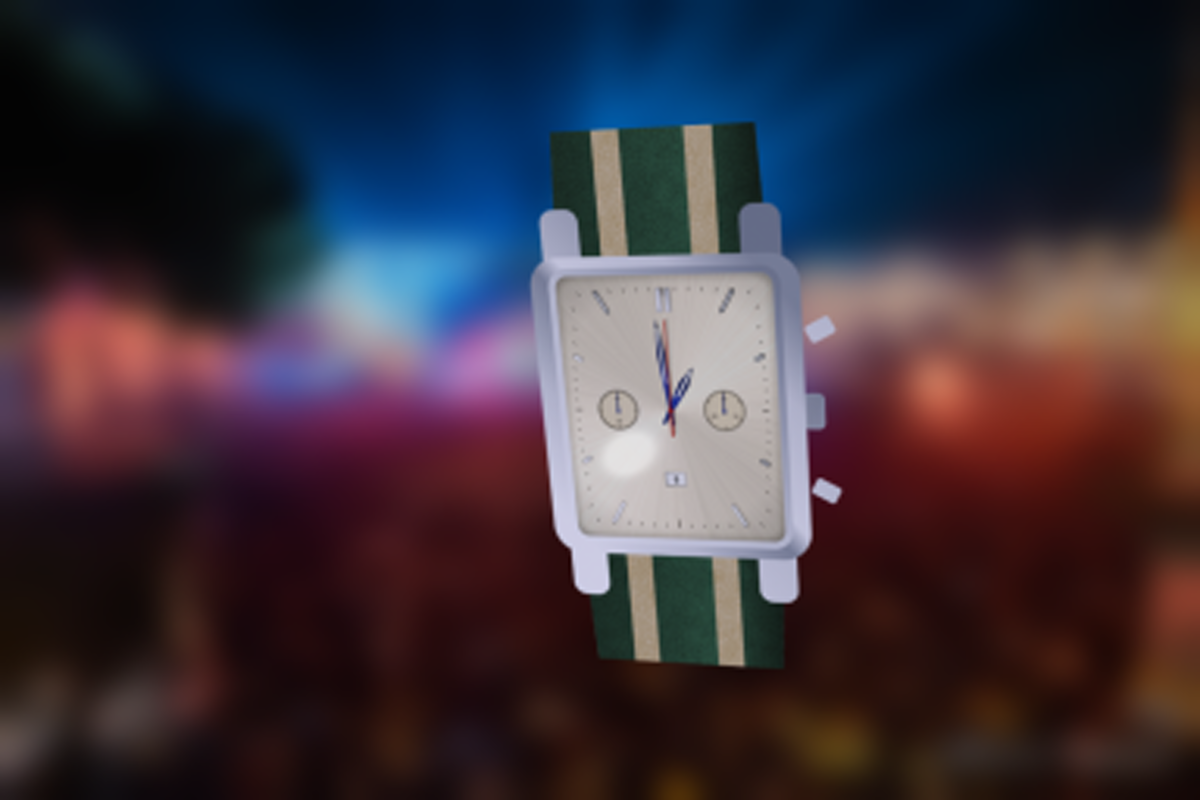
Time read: 12:59
